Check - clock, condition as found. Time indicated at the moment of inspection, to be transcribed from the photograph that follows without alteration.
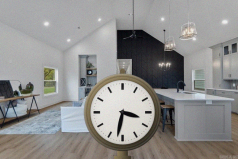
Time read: 3:32
